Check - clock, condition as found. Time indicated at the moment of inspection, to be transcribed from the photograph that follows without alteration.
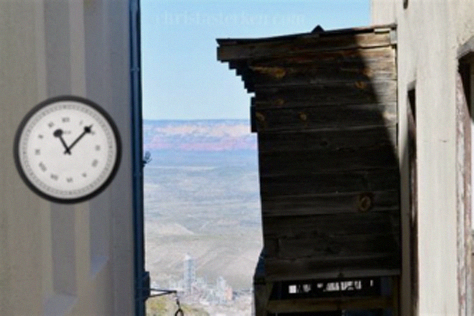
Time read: 11:08
